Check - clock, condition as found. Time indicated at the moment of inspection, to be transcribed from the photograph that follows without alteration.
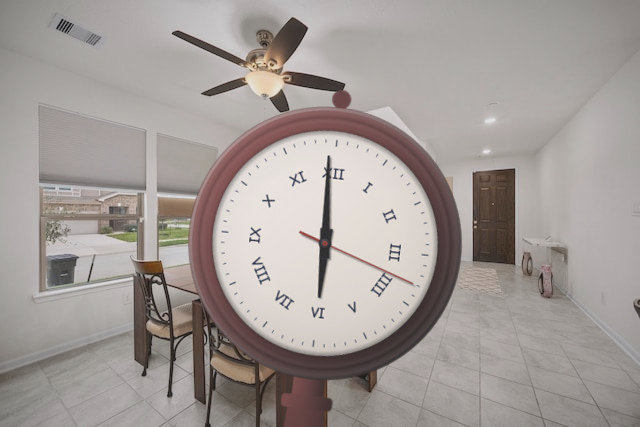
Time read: 5:59:18
